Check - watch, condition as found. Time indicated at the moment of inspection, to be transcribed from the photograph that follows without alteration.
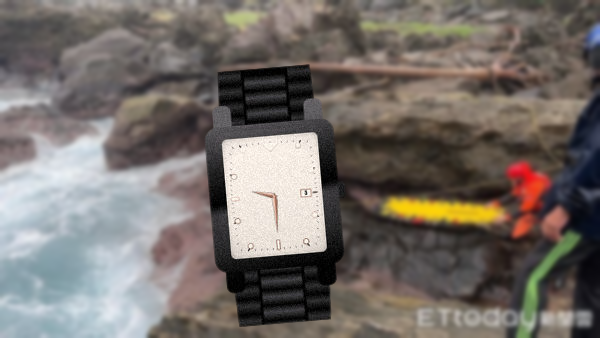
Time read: 9:30
